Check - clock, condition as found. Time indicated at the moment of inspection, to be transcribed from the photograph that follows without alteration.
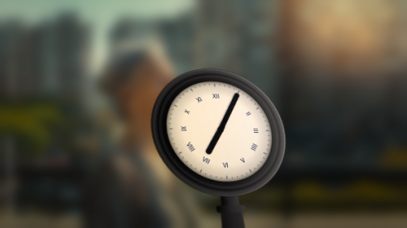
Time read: 7:05
